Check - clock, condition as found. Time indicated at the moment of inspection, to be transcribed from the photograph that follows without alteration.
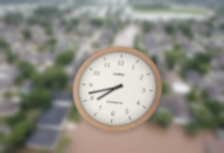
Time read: 7:42
